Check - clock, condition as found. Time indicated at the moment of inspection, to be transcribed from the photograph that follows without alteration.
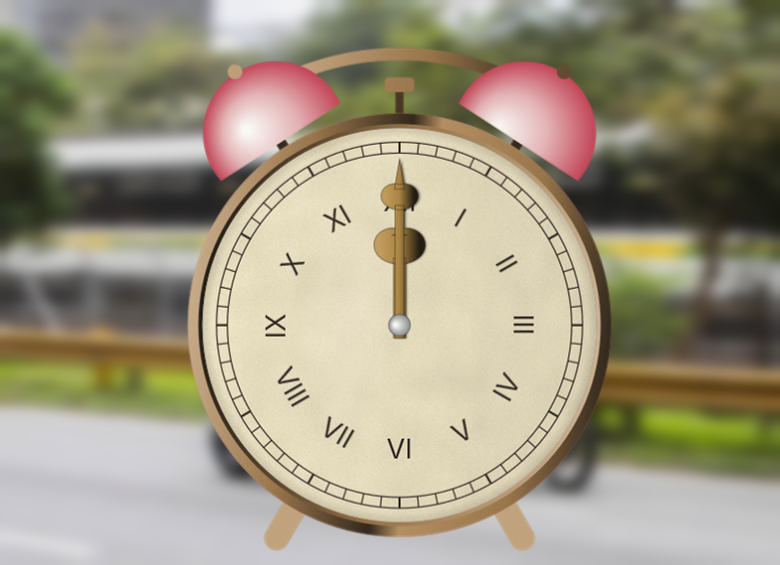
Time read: 12:00
